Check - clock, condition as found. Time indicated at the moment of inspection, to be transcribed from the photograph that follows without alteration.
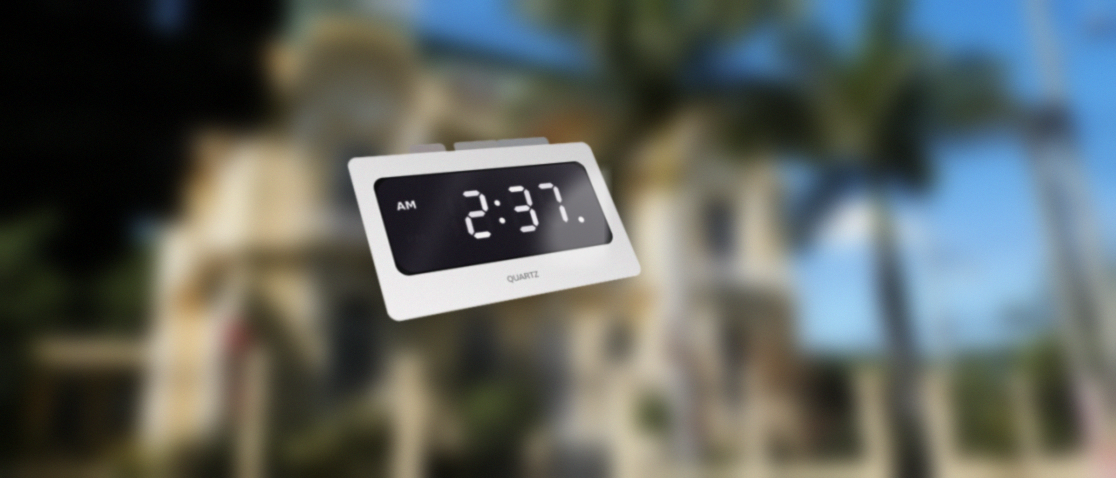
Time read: 2:37
